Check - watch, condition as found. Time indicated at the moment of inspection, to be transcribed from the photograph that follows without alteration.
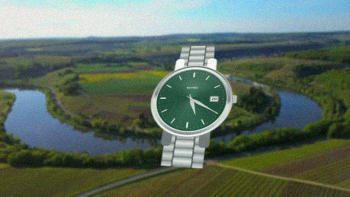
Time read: 5:20
